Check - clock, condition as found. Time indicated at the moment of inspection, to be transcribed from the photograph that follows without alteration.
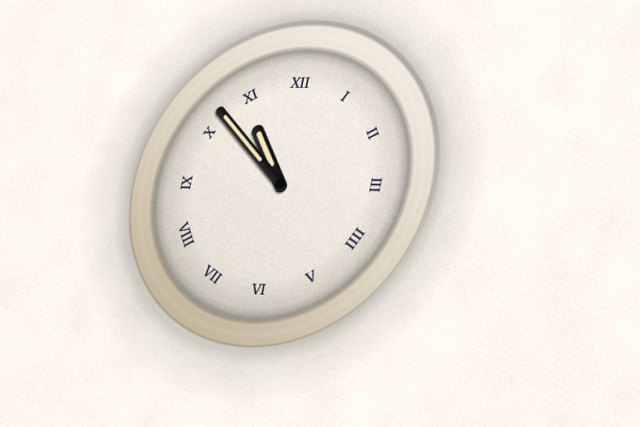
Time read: 10:52
